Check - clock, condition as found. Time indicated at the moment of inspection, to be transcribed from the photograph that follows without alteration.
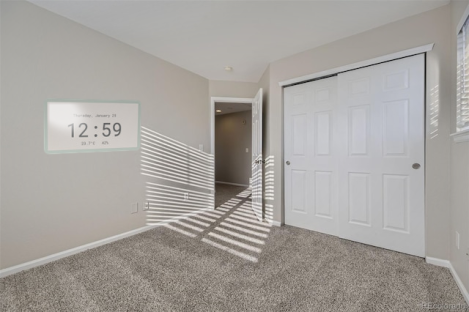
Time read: 12:59
